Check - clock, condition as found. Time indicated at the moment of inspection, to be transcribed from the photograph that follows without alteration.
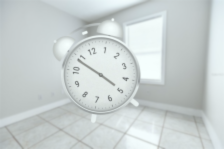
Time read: 4:54
